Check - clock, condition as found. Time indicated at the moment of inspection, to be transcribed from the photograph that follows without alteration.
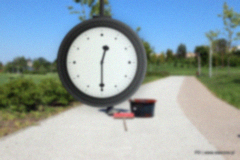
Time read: 12:30
